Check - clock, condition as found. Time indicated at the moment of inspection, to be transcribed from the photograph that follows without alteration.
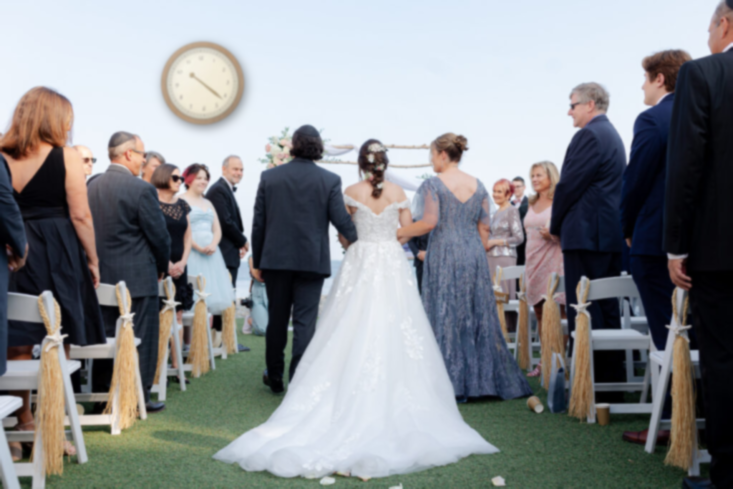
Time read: 10:22
